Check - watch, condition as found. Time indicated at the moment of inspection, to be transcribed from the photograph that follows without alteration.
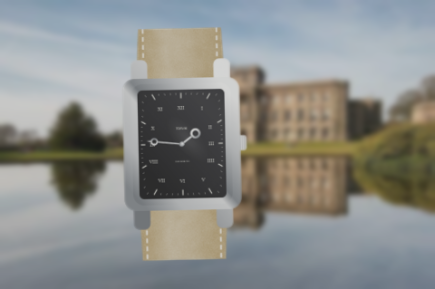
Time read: 1:46
